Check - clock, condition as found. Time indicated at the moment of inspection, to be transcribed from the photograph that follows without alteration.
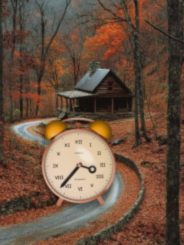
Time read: 3:37
